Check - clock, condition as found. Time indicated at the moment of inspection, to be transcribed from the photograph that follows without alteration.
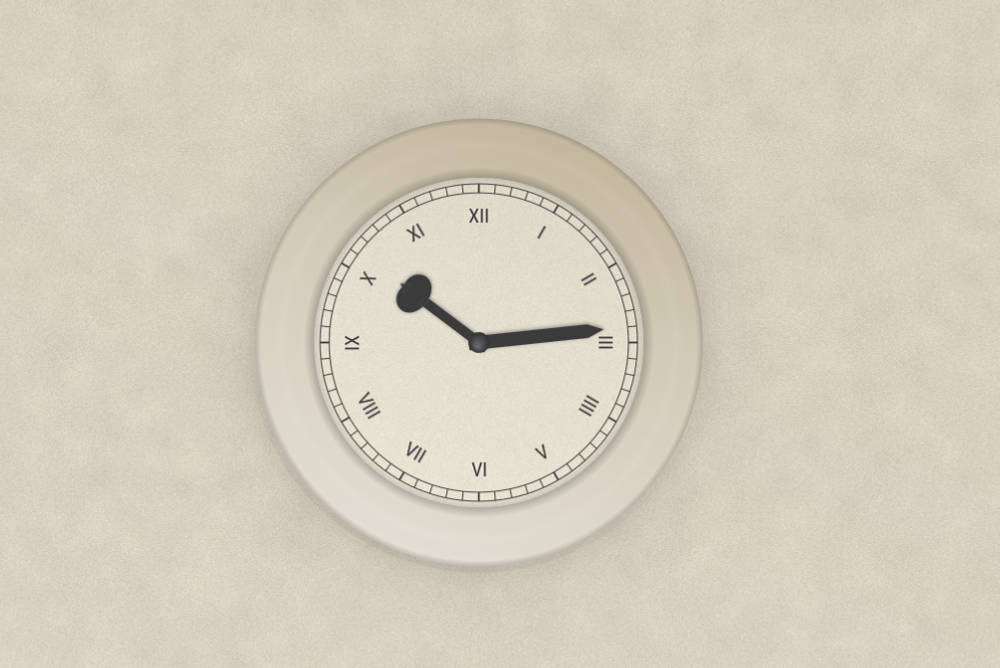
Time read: 10:14
